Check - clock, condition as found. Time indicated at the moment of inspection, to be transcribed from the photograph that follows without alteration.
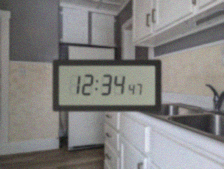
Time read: 12:34:47
